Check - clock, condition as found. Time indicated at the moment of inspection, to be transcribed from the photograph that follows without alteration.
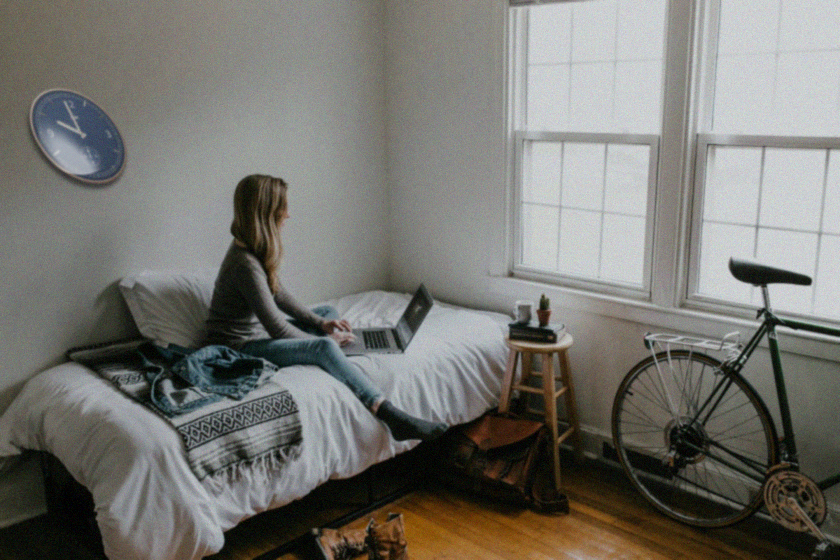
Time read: 9:59
